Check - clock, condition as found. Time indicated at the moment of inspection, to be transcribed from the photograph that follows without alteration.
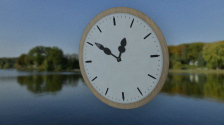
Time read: 12:51
